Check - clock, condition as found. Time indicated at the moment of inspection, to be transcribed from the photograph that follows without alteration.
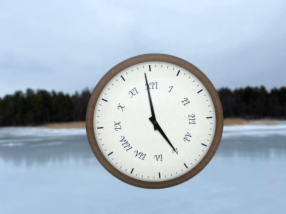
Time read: 4:59
